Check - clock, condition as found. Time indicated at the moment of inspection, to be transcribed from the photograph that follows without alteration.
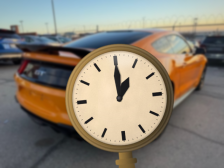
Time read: 1:00
